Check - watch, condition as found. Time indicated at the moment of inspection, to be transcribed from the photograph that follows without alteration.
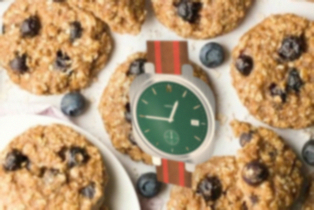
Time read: 12:45
